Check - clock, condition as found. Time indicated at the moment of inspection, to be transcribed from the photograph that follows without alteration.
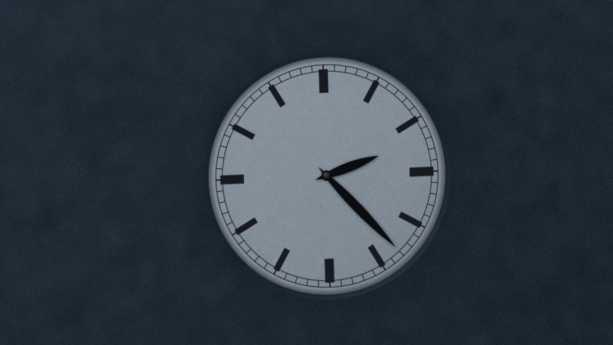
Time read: 2:23
